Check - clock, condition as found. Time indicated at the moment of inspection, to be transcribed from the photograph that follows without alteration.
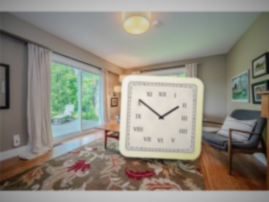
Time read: 1:51
